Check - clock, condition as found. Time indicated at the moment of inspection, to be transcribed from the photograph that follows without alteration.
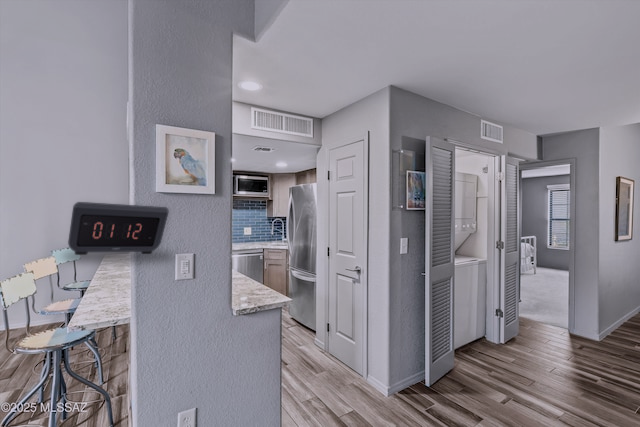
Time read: 1:12
